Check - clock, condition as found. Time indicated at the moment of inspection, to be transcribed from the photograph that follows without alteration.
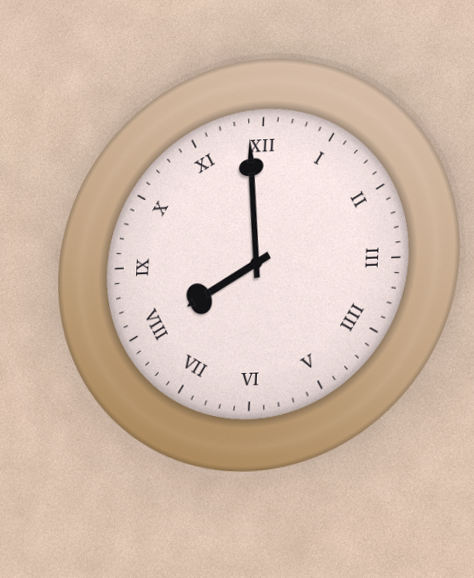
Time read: 7:59
